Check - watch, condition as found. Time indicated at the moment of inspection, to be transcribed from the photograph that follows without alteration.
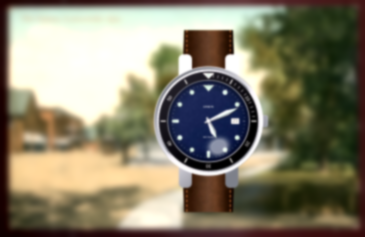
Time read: 5:11
